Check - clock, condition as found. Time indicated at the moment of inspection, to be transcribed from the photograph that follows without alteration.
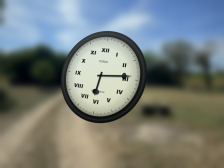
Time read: 6:14
